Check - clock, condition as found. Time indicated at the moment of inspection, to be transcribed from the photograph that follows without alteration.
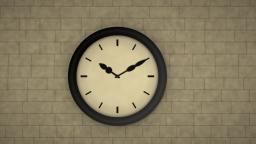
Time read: 10:10
